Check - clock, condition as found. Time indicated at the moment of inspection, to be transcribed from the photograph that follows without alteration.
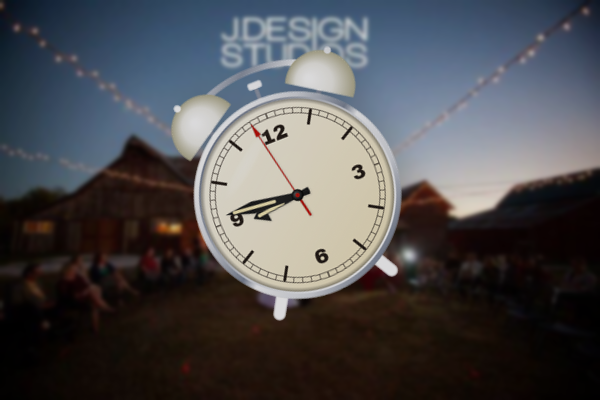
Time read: 8:45:58
